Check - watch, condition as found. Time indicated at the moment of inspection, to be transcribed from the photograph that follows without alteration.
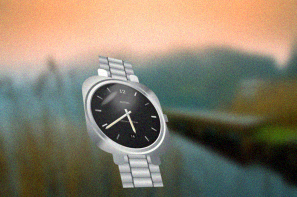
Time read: 5:39
